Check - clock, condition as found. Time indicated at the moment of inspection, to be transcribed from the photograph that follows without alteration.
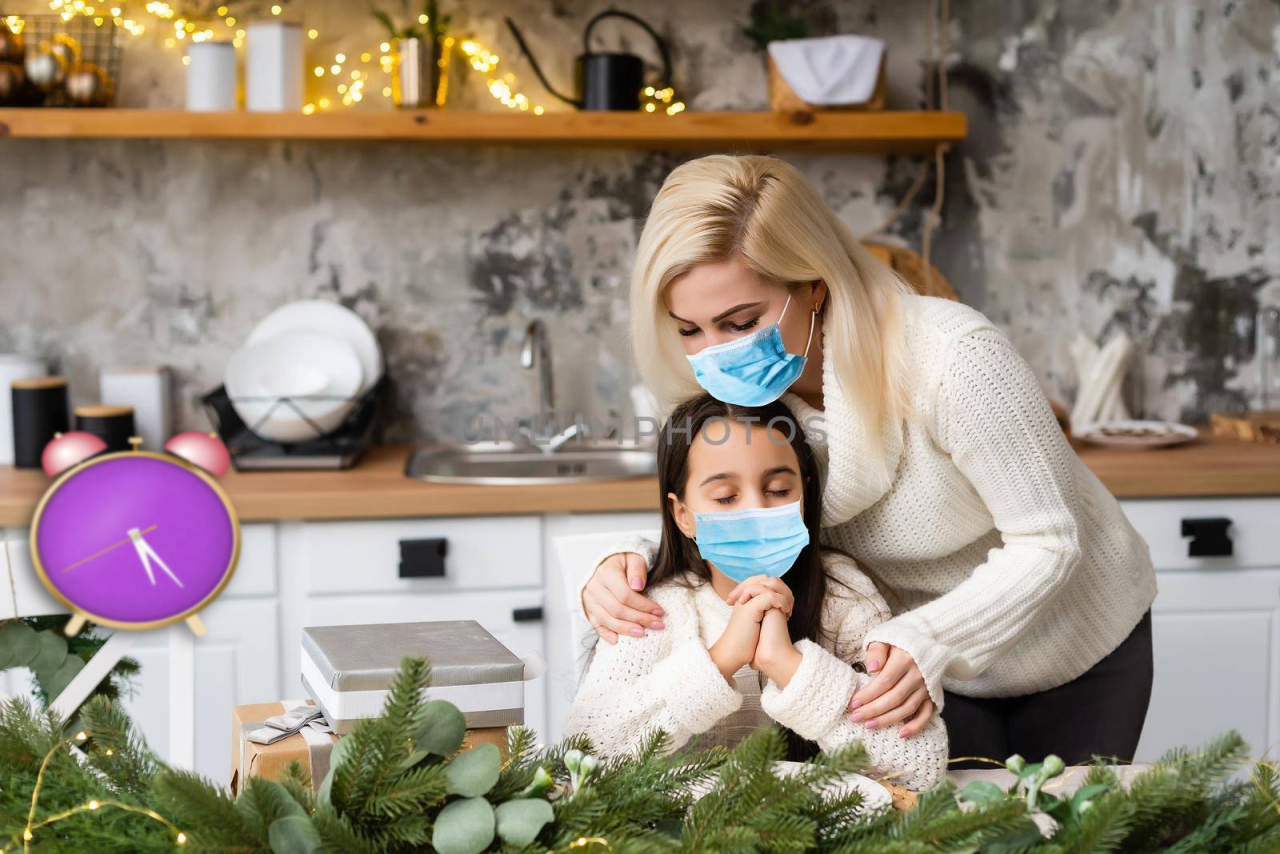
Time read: 5:23:40
